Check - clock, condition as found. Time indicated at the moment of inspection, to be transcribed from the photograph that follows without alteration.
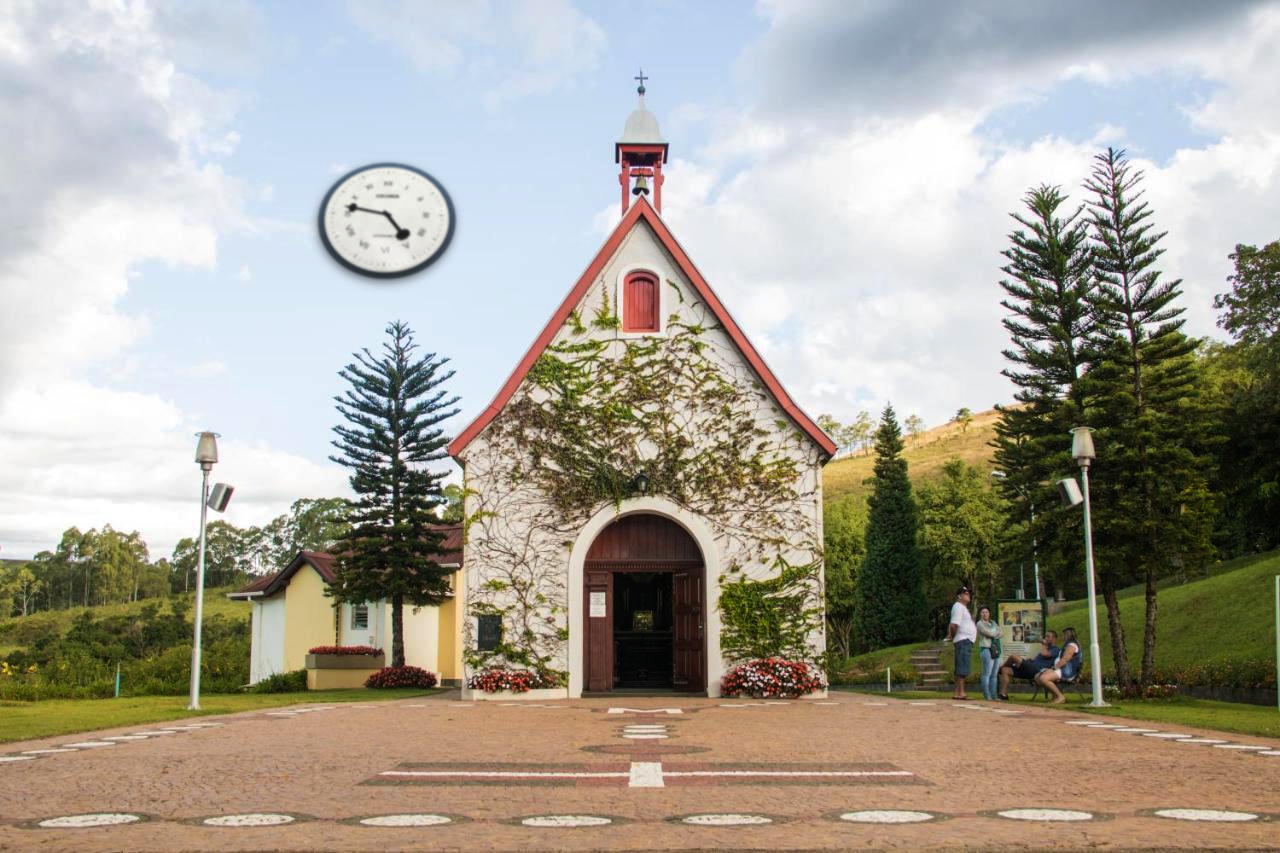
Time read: 4:47
